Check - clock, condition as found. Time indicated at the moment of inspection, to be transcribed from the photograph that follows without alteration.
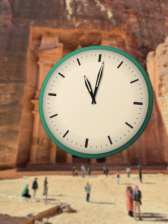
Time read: 11:01
